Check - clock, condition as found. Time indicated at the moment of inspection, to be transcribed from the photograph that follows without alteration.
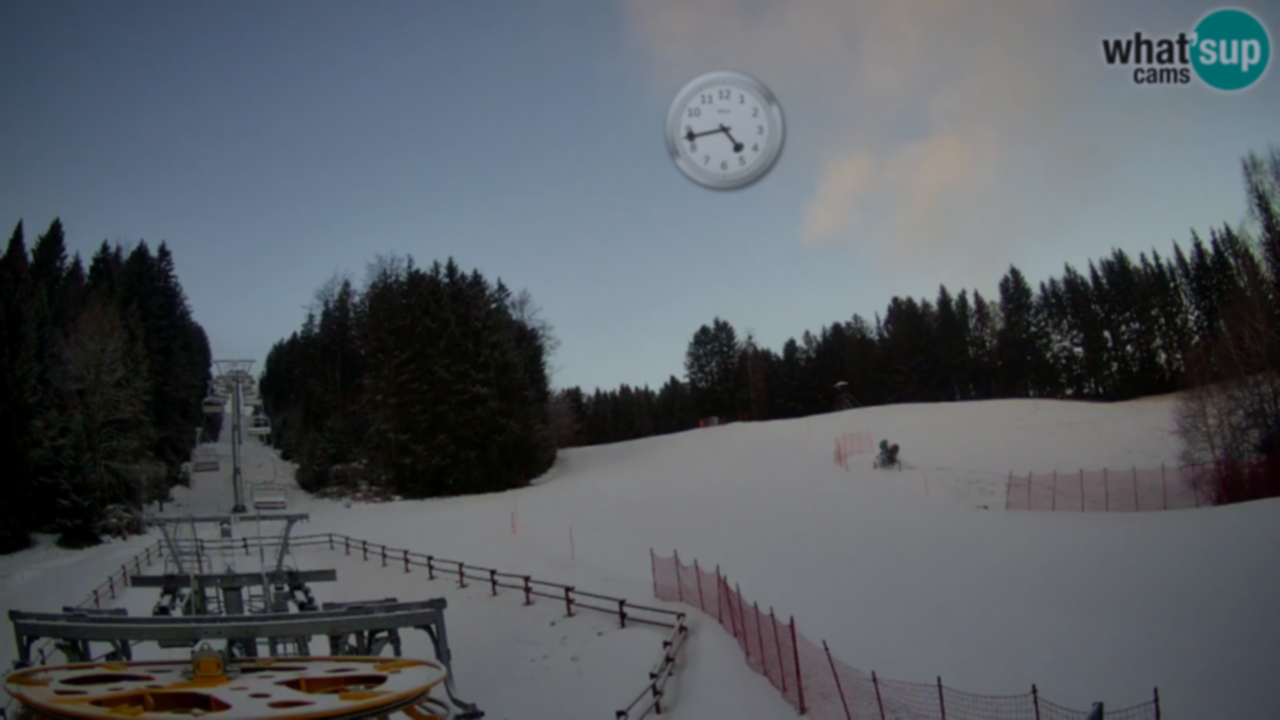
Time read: 4:43
